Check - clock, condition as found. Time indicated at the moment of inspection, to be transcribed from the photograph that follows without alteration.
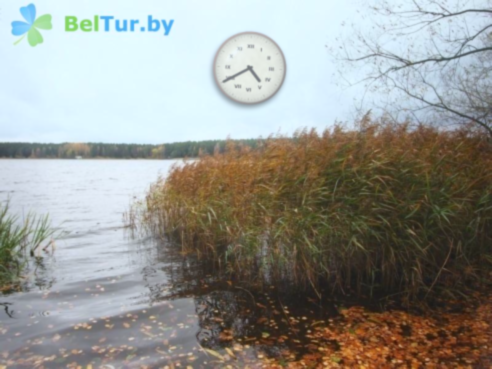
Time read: 4:40
